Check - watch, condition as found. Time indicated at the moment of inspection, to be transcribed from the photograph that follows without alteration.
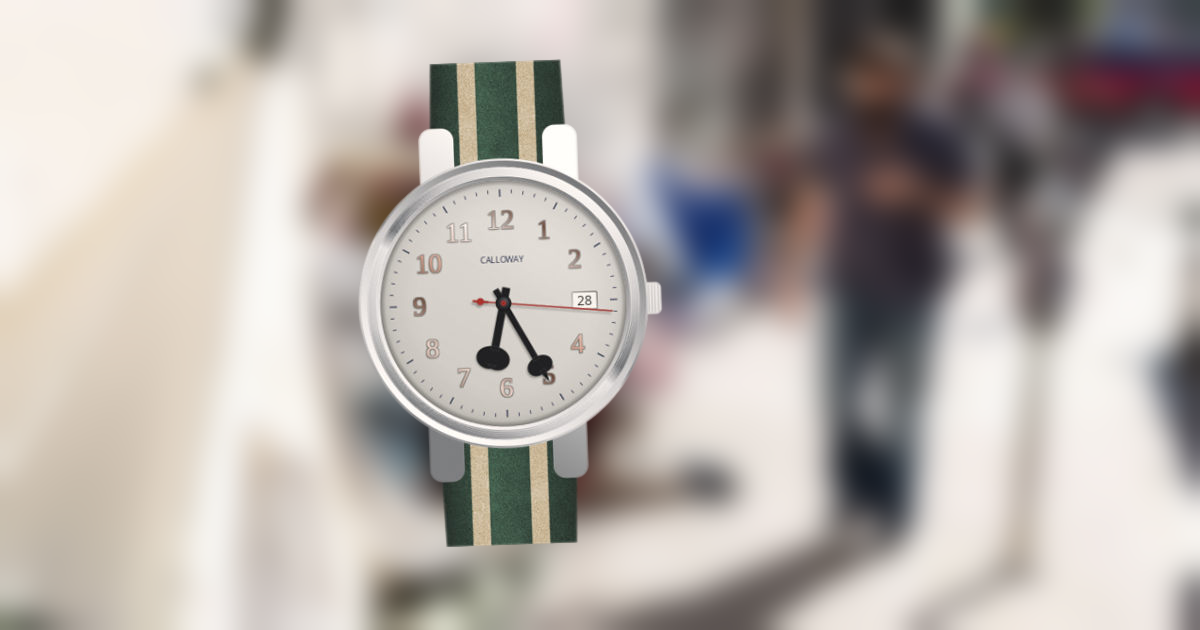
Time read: 6:25:16
